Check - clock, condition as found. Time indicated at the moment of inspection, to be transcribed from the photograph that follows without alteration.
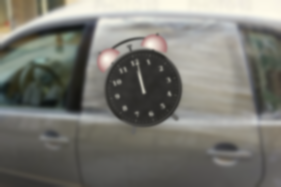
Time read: 12:01
